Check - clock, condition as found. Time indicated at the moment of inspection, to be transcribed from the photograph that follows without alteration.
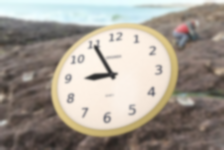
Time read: 8:55
